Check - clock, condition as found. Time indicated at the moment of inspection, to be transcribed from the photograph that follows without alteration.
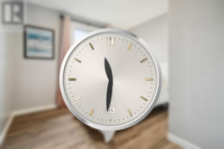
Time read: 11:31
